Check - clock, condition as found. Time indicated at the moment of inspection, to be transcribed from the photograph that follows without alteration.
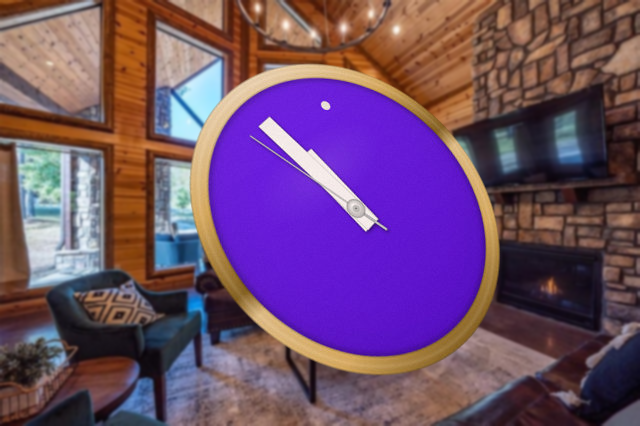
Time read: 10:53:52
